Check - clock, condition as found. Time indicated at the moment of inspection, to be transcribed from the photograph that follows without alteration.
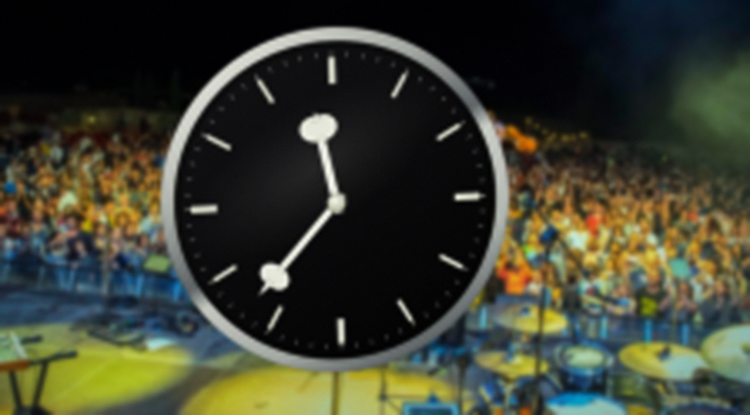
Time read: 11:37
